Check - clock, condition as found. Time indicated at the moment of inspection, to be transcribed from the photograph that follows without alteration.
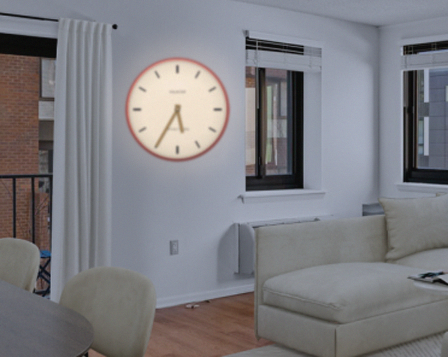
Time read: 5:35
